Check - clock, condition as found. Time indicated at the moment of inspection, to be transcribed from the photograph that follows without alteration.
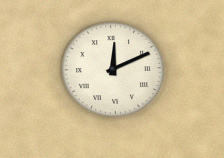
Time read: 12:11
